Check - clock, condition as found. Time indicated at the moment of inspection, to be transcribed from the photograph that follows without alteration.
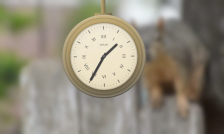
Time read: 1:35
